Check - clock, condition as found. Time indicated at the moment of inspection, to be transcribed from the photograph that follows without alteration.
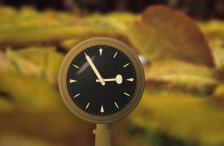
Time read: 2:55
